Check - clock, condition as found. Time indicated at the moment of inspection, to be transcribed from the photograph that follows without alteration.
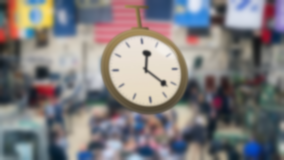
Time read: 12:22
